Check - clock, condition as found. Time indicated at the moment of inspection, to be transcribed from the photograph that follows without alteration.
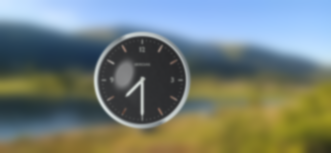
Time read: 7:30
